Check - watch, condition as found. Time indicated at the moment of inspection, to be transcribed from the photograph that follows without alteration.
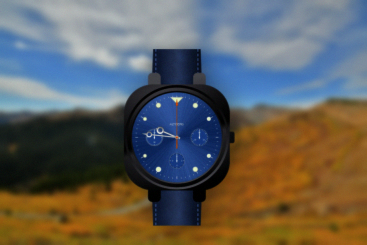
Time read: 9:46
